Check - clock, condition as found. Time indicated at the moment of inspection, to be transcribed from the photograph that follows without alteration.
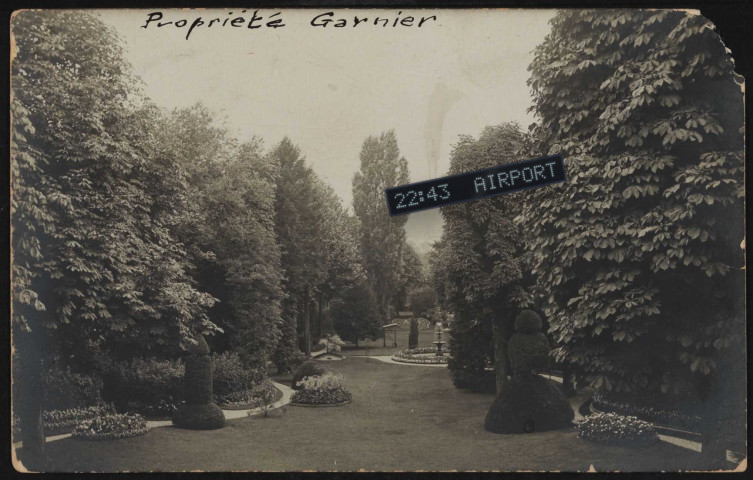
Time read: 22:43
